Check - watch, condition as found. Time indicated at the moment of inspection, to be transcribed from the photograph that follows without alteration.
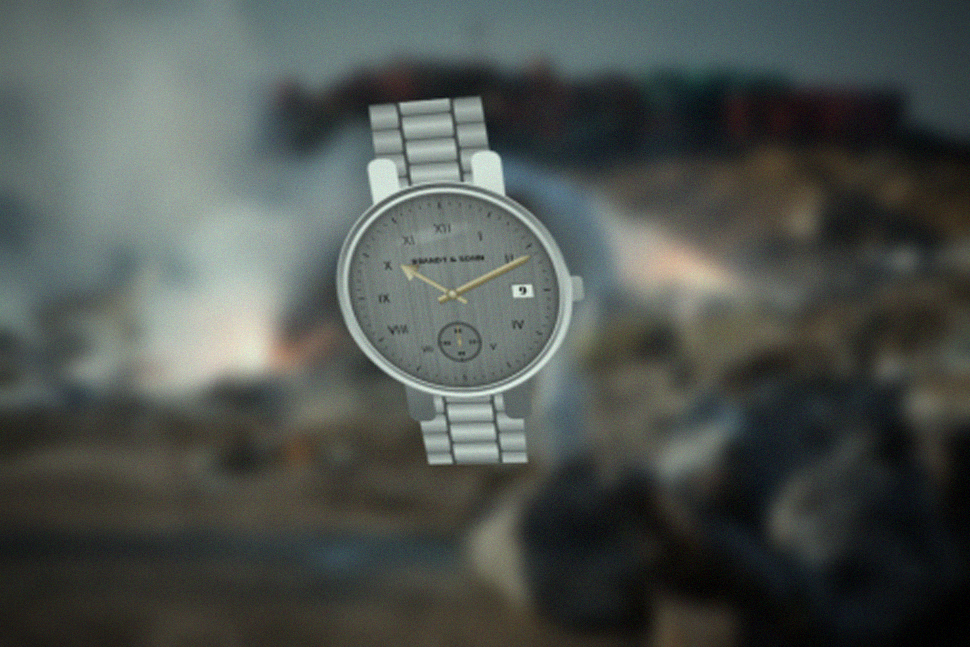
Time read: 10:11
